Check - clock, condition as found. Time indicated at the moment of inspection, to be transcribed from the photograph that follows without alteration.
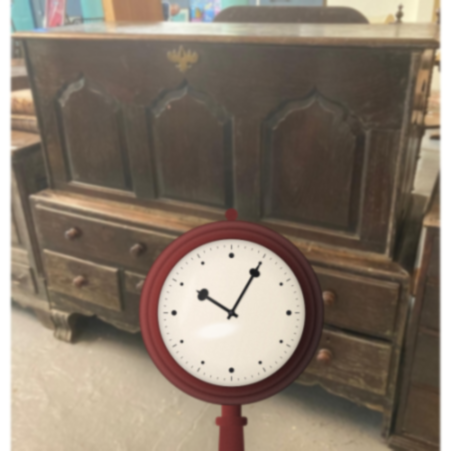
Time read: 10:05
